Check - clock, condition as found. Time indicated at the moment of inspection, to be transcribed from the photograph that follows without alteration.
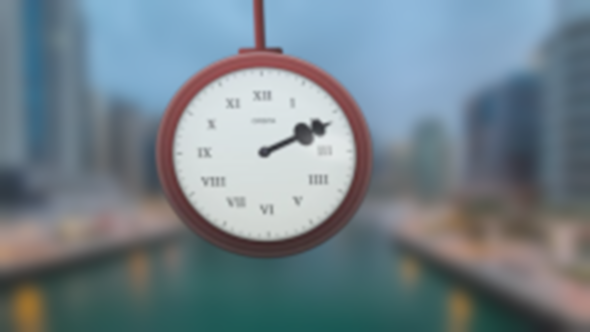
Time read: 2:11
